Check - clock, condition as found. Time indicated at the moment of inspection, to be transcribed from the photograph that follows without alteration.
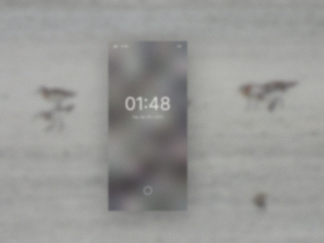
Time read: 1:48
